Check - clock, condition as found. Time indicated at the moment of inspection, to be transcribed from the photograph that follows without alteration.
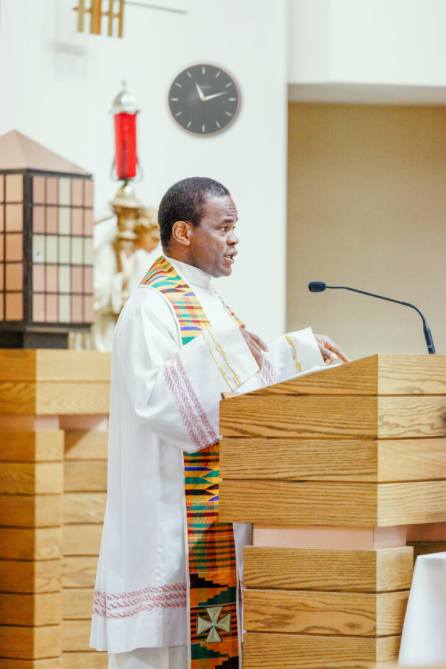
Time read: 11:12
